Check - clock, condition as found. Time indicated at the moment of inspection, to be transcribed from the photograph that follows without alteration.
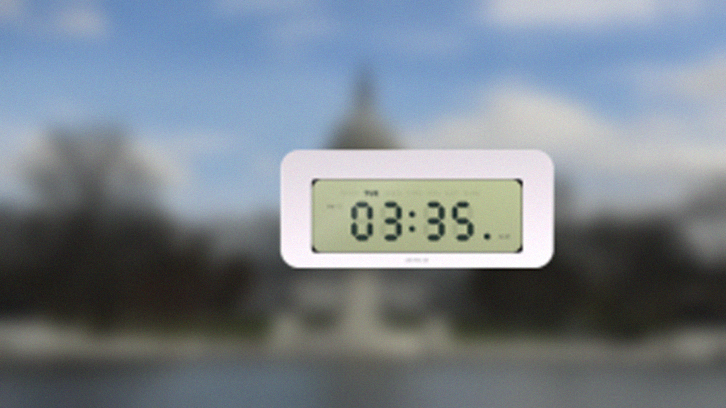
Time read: 3:35
